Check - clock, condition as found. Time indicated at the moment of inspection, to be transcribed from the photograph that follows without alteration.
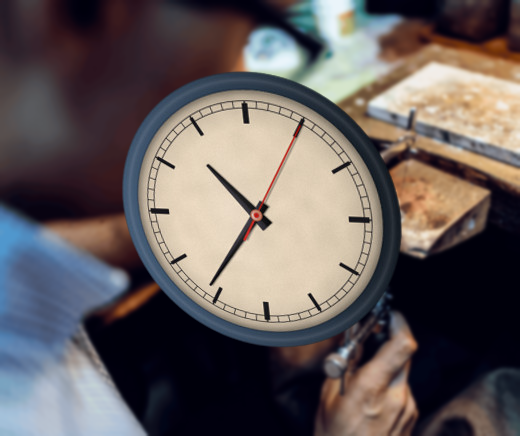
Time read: 10:36:05
